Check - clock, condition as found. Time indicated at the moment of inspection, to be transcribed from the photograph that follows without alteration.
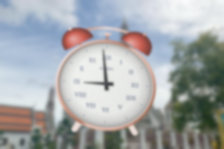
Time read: 8:59
